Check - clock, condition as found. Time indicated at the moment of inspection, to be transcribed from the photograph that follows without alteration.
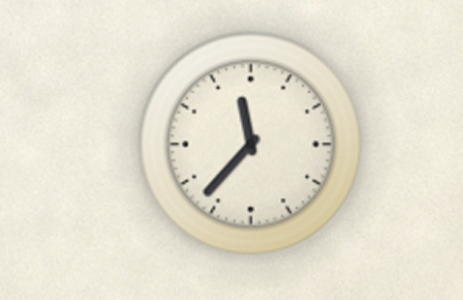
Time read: 11:37
